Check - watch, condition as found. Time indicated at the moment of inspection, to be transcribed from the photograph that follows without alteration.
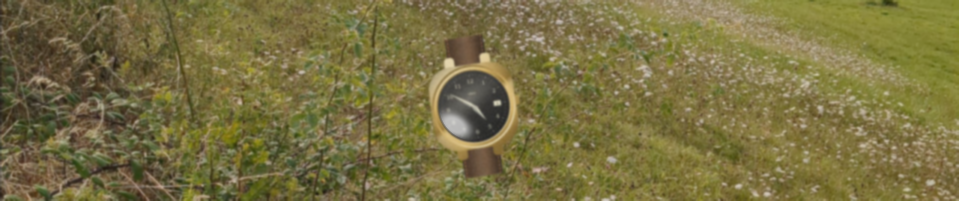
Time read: 4:51
